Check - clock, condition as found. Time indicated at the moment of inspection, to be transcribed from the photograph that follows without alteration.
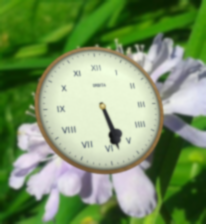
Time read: 5:28
